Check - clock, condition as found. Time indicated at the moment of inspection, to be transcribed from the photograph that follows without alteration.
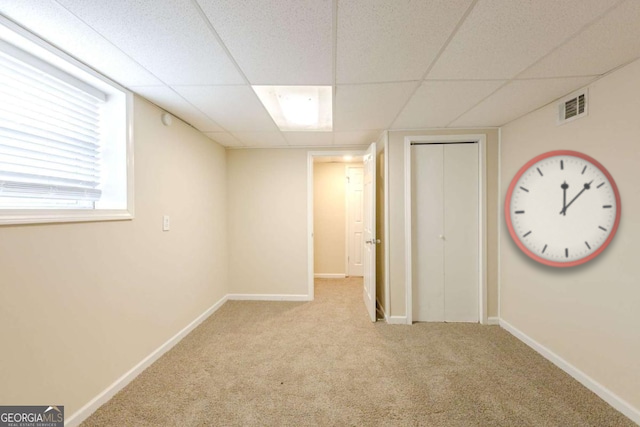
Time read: 12:08
